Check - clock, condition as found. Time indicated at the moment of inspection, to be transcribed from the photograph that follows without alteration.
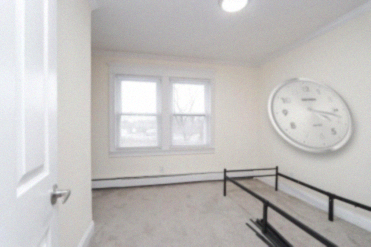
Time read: 4:18
